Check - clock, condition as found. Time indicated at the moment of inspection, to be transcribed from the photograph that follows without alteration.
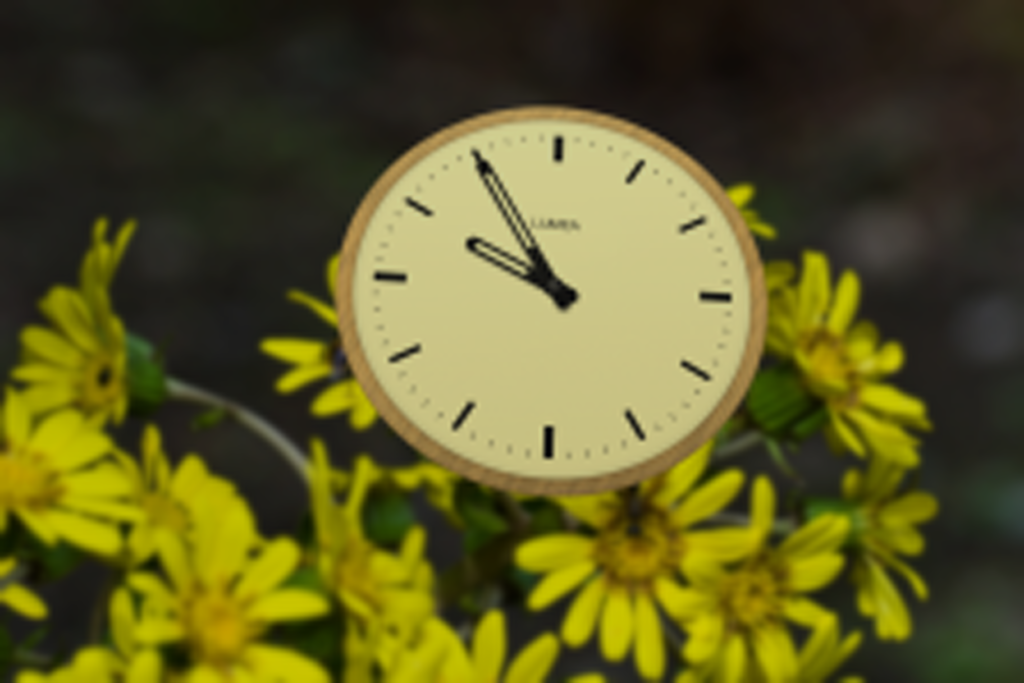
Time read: 9:55
